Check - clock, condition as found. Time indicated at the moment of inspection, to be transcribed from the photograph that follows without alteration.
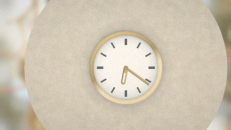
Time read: 6:21
